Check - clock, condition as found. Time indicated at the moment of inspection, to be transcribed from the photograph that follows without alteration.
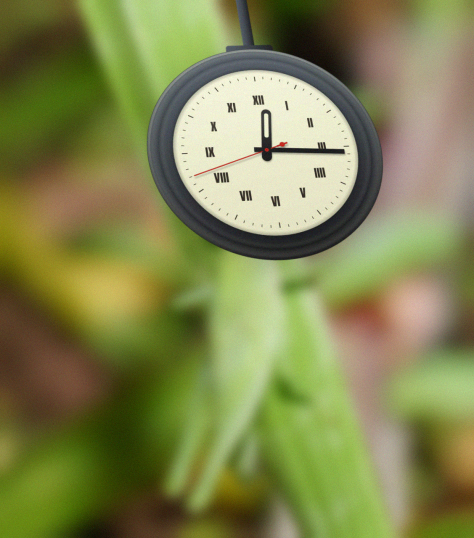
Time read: 12:15:42
